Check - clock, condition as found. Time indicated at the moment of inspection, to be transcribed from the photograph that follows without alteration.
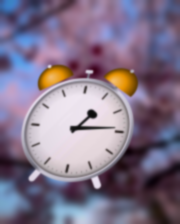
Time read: 1:14
